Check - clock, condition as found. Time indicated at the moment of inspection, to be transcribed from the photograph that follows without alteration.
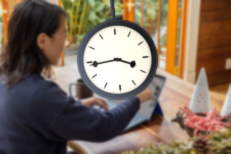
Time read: 3:44
